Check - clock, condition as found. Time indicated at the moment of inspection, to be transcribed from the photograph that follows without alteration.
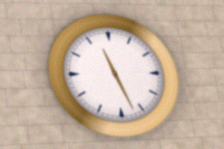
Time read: 11:27
